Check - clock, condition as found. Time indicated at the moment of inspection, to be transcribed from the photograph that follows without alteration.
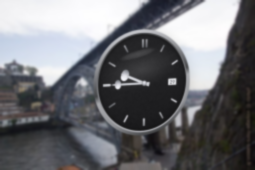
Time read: 9:45
